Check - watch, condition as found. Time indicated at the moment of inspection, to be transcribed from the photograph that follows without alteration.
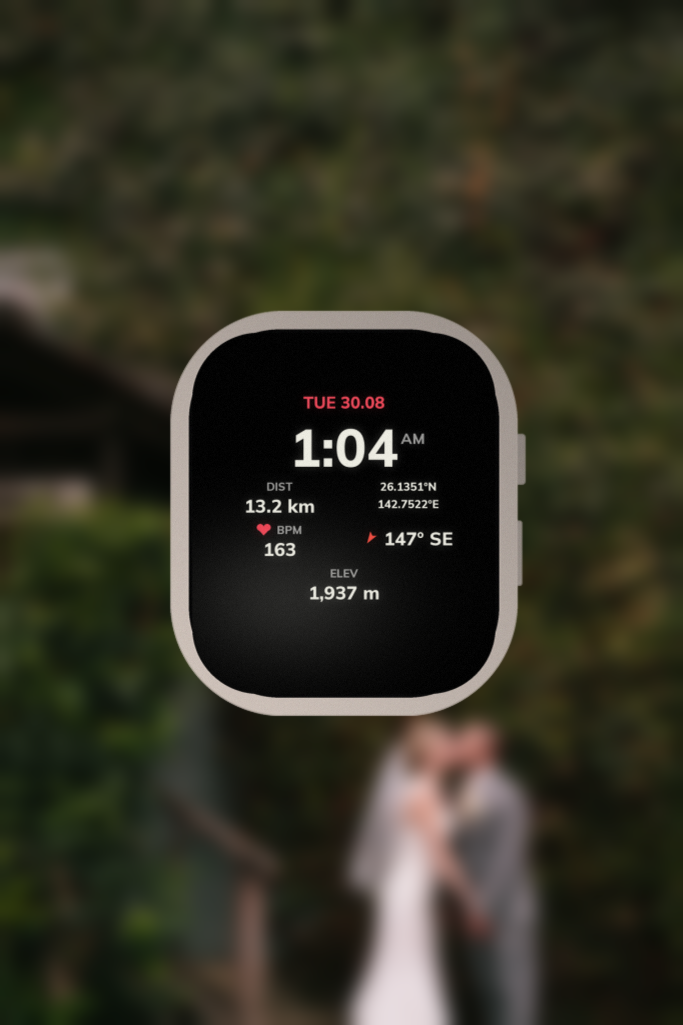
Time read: 1:04
